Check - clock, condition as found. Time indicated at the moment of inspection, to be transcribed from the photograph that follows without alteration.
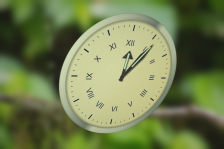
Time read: 12:06
